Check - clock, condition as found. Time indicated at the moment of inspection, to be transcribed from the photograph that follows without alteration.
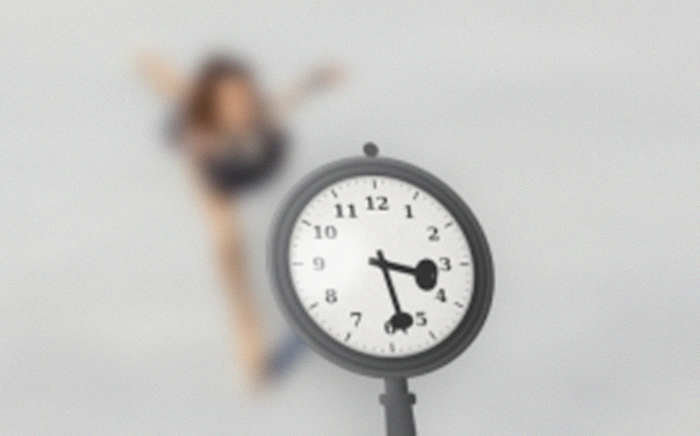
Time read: 3:28
